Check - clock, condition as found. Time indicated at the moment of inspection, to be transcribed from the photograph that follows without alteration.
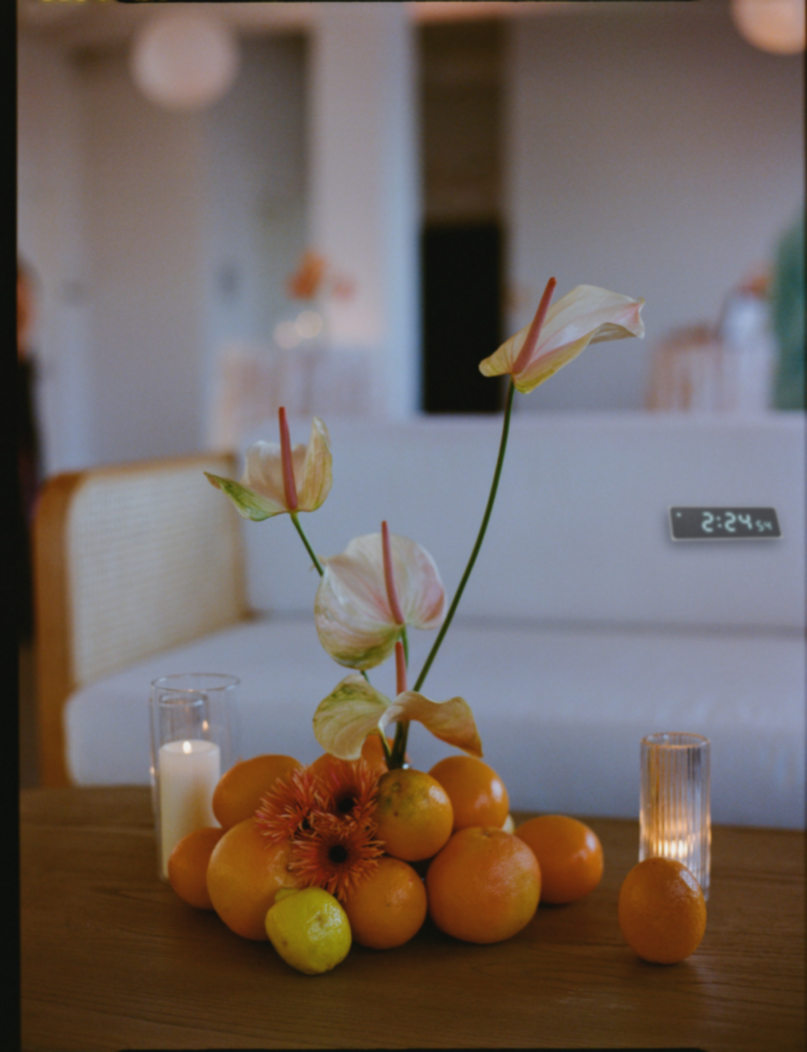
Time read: 2:24
